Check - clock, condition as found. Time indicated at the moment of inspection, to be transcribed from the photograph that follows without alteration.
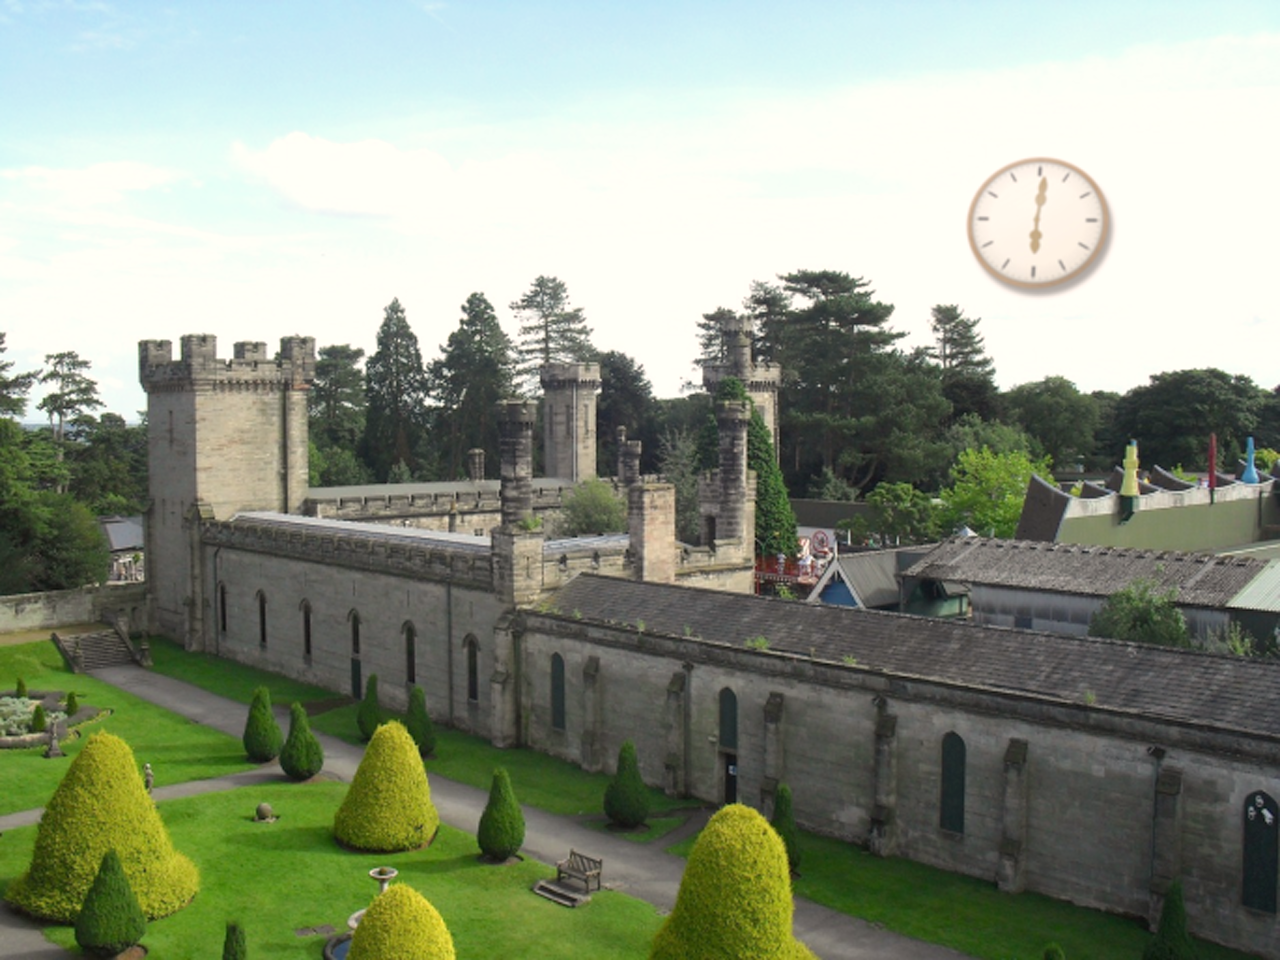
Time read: 6:01
